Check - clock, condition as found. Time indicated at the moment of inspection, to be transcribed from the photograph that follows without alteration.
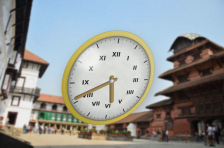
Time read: 5:41
